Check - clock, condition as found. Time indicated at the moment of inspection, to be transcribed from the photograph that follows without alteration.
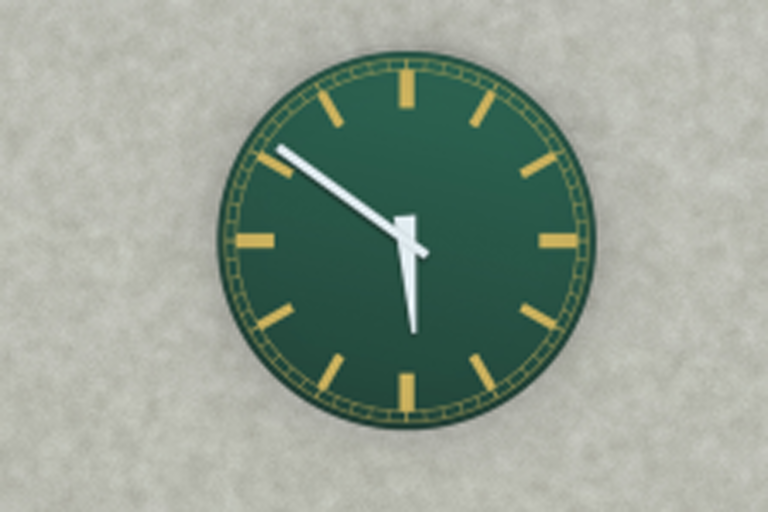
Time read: 5:51
